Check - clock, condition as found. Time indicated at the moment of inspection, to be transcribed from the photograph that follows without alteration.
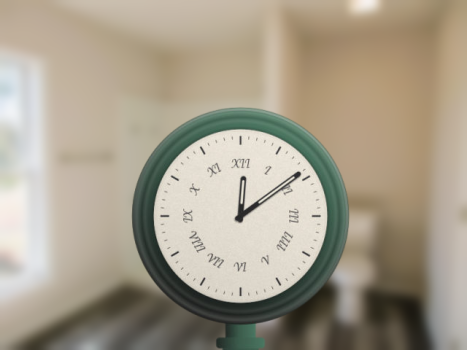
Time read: 12:09
